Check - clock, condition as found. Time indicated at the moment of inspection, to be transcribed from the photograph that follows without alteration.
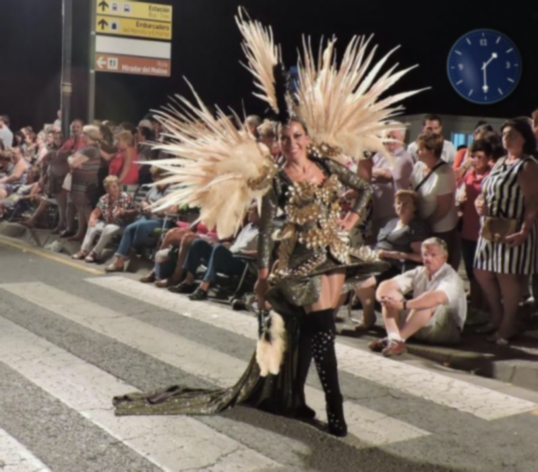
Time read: 1:30
